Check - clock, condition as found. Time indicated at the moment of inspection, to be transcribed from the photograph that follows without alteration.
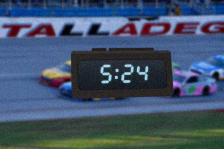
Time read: 5:24
